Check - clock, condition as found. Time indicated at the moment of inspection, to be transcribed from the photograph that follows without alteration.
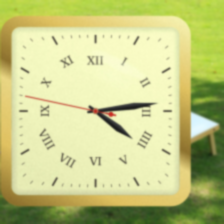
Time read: 4:13:47
